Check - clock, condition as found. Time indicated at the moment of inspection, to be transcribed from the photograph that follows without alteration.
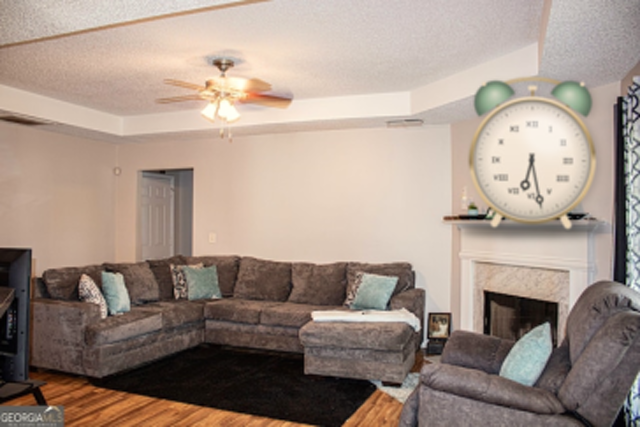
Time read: 6:28
